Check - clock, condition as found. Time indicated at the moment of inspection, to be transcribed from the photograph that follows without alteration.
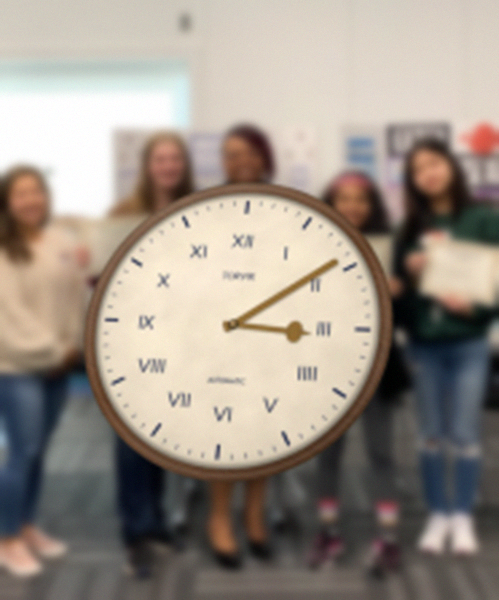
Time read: 3:09
